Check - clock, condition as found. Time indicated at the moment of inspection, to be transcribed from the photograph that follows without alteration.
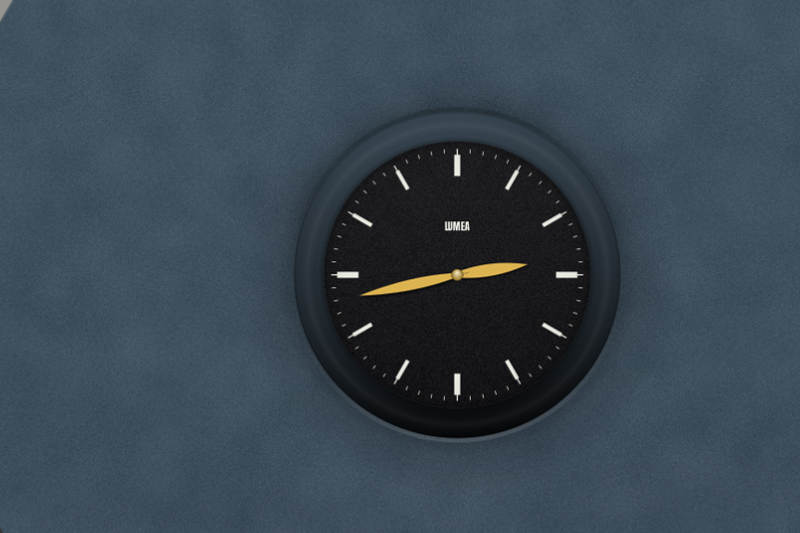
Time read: 2:43
